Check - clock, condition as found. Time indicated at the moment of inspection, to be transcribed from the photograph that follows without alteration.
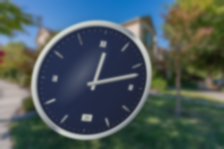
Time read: 12:12
